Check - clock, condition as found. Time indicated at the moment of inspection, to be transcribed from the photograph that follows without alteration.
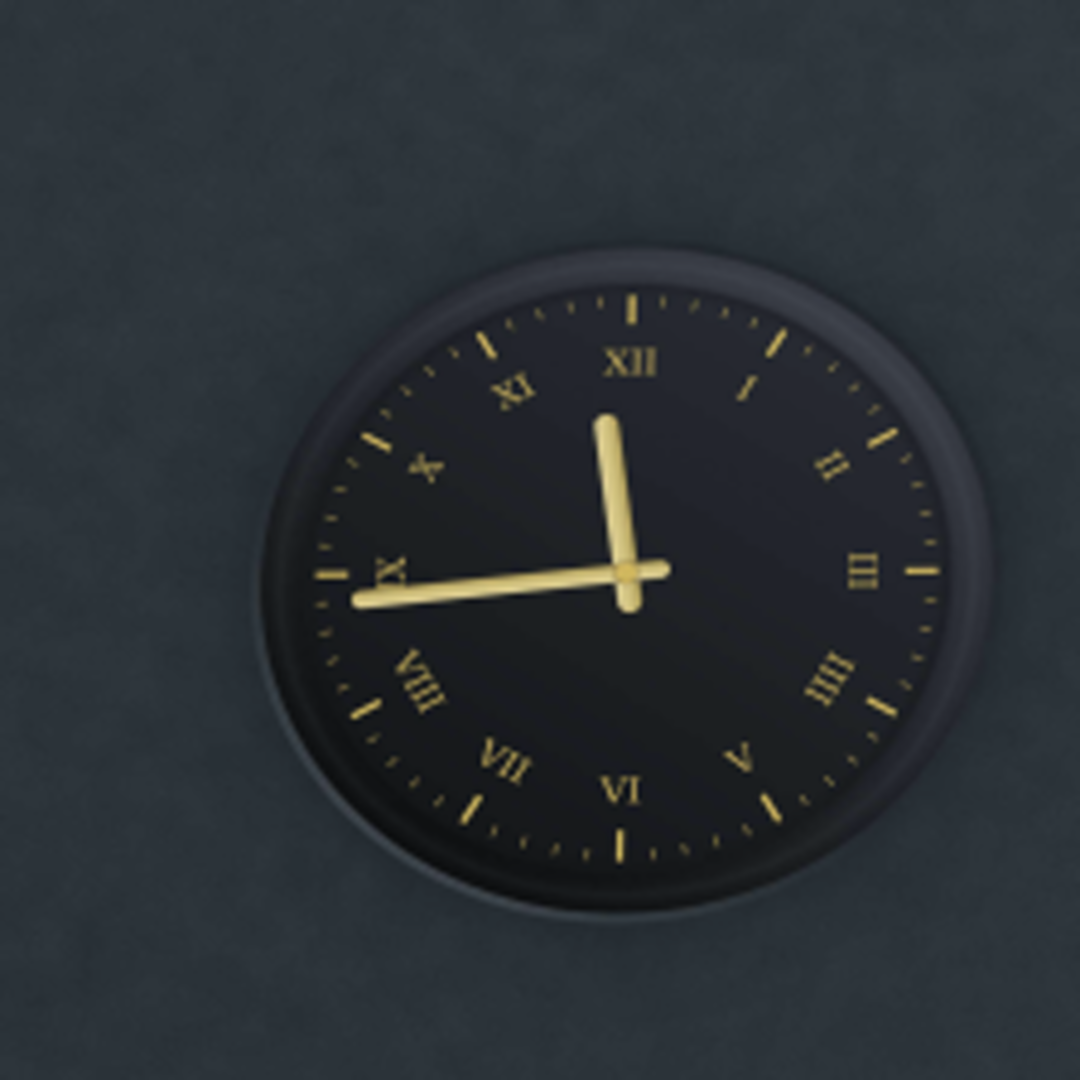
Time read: 11:44
